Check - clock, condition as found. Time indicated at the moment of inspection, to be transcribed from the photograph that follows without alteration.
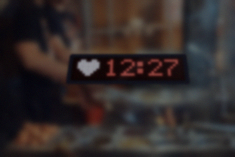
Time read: 12:27
